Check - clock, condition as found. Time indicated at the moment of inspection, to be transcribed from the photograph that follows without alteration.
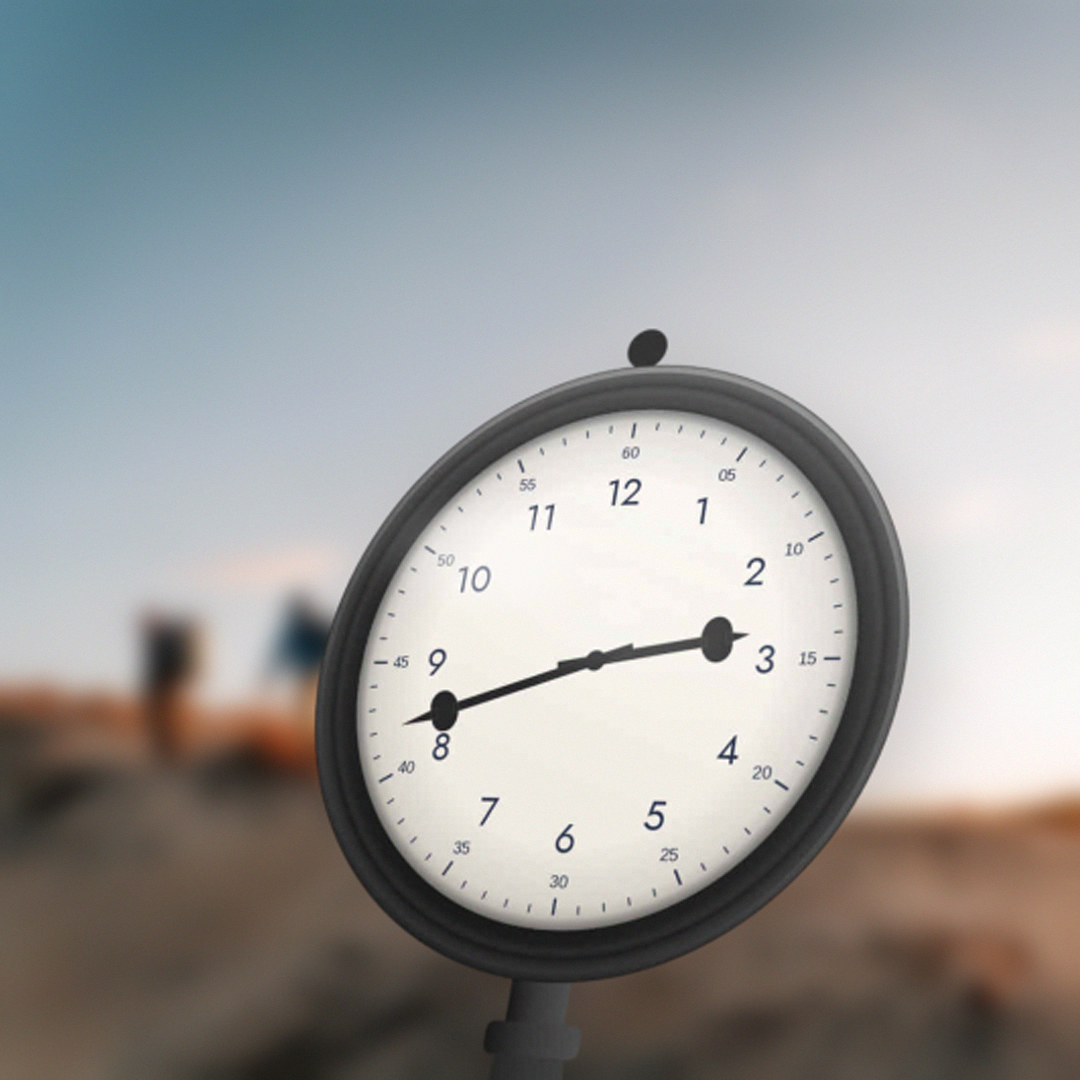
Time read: 2:42
